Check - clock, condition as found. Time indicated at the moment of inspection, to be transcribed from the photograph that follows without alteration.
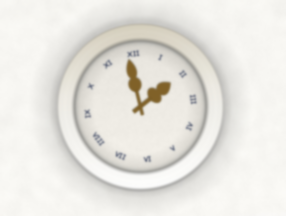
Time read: 1:59
